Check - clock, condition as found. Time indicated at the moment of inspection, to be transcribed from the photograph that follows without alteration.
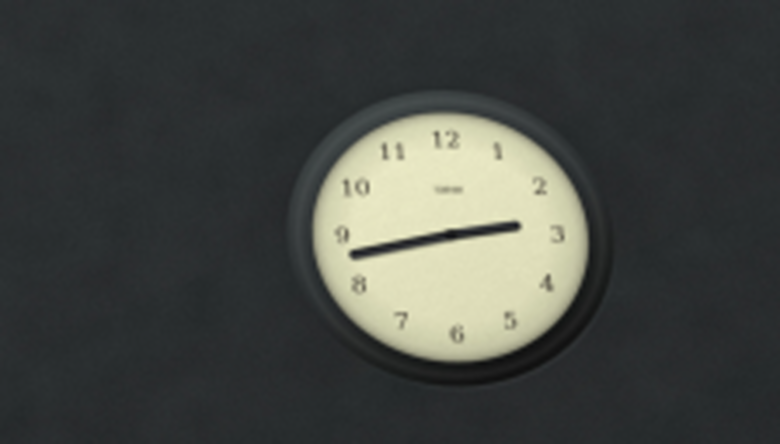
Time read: 2:43
